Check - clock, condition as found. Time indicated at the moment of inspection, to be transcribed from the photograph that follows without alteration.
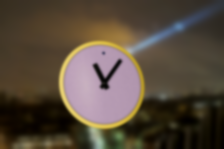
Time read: 11:06
